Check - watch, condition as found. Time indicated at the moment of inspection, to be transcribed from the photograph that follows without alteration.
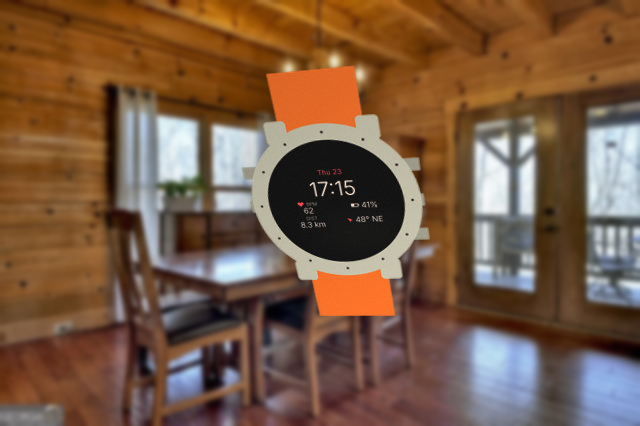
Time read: 17:15
